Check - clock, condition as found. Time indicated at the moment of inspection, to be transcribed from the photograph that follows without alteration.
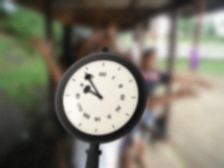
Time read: 9:54
